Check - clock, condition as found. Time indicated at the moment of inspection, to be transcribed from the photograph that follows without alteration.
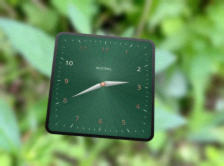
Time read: 2:40
